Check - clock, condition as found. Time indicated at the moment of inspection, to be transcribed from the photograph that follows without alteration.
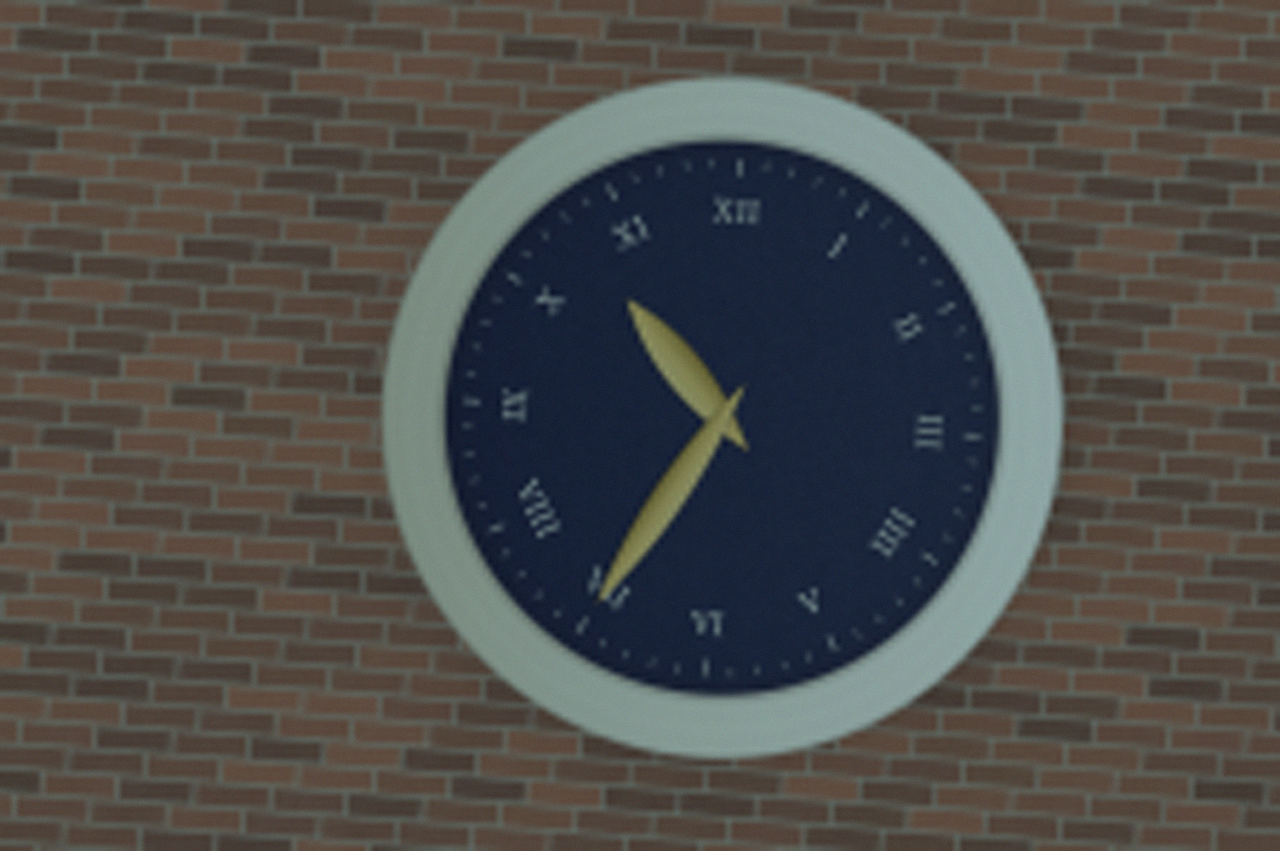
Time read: 10:35
